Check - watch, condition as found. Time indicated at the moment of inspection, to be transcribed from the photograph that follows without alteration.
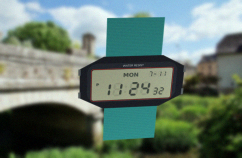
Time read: 11:24:32
